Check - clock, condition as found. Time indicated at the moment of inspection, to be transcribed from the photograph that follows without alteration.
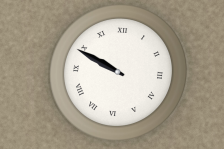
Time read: 9:49
